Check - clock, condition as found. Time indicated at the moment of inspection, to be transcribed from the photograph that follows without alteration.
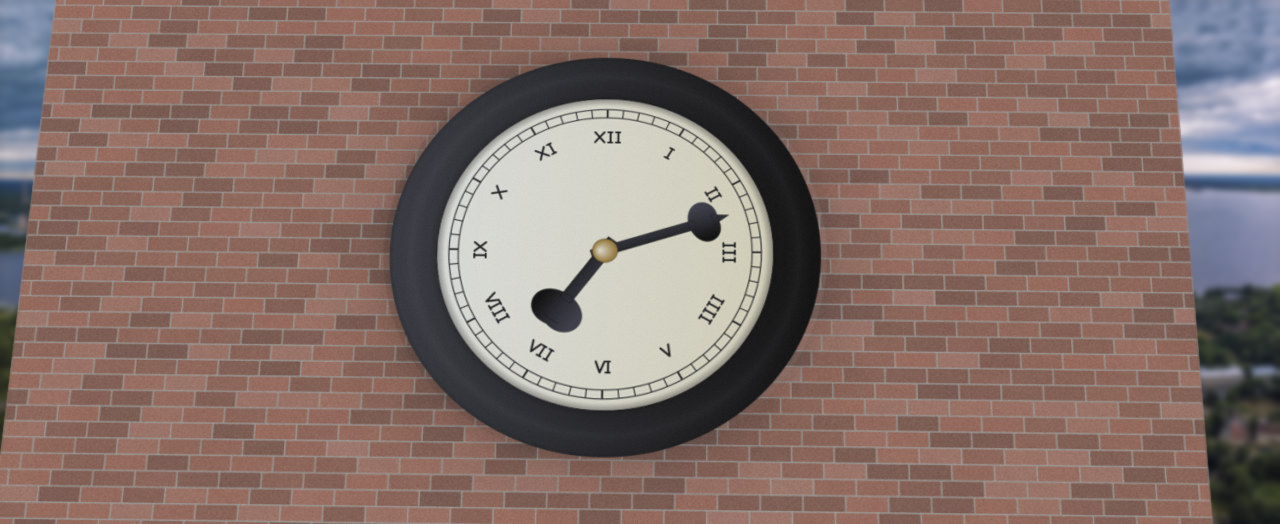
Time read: 7:12
